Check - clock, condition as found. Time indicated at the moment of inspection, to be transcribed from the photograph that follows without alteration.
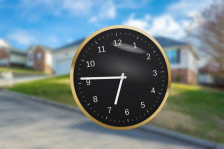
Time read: 6:46
